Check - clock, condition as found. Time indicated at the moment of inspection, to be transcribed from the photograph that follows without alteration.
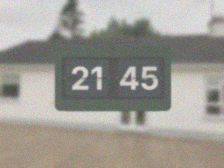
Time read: 21:45
